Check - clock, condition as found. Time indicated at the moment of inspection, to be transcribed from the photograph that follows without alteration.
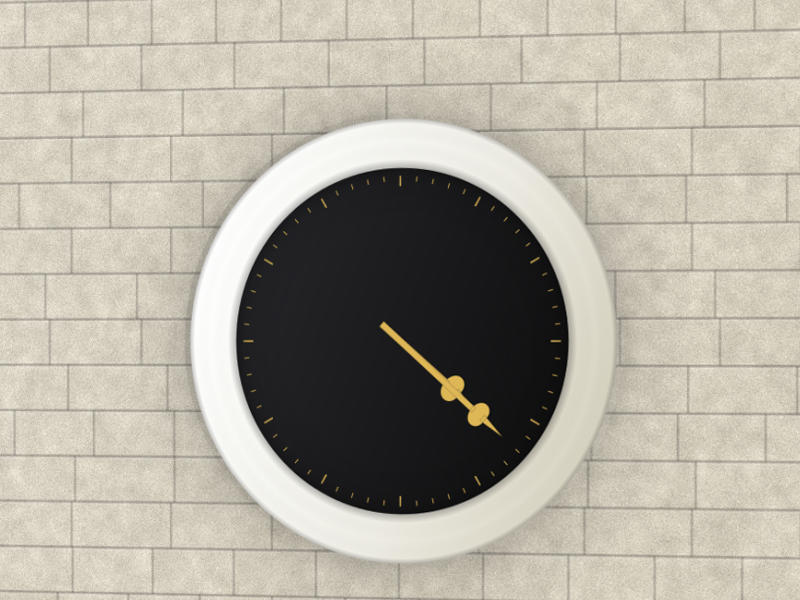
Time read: 4:22
